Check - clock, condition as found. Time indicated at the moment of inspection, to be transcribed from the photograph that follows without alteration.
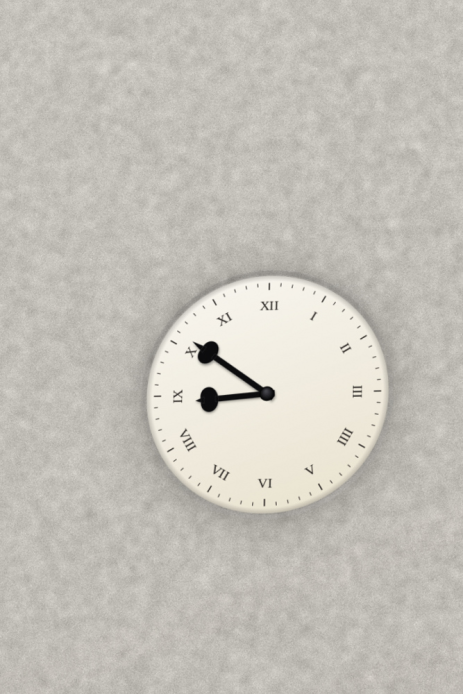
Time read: 8:51
